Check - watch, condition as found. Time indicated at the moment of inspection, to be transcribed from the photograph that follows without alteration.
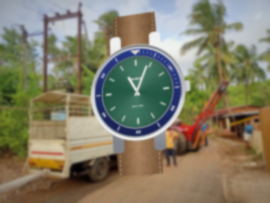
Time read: 11:04
